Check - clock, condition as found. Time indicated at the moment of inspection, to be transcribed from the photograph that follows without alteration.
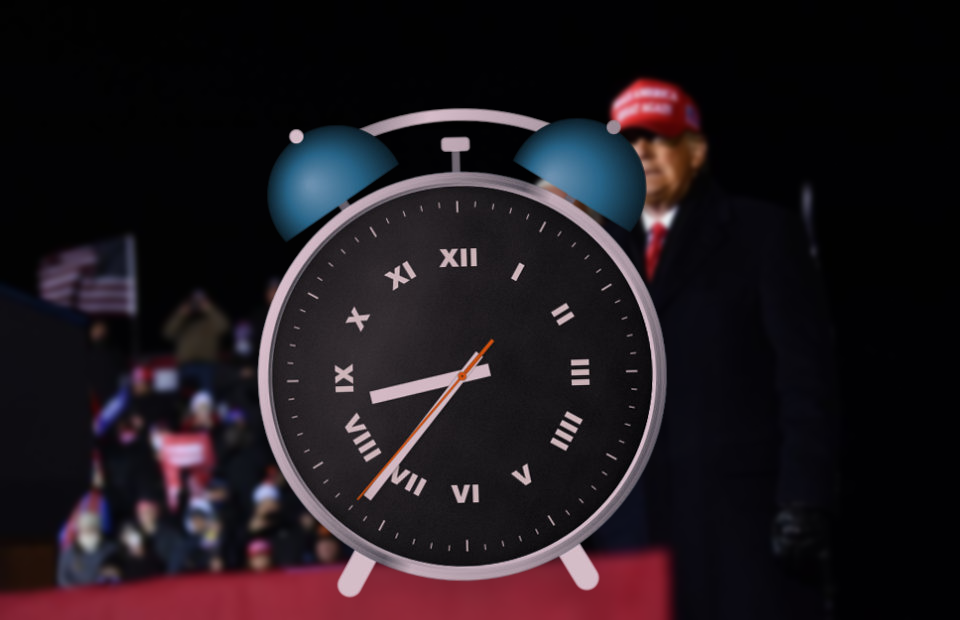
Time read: 8:36:37
